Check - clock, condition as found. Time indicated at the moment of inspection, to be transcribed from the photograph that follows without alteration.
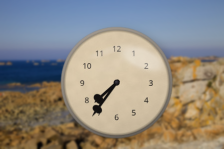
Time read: 7:36
